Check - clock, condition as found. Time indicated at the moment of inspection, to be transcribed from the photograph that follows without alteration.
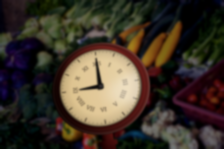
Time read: 9:00
